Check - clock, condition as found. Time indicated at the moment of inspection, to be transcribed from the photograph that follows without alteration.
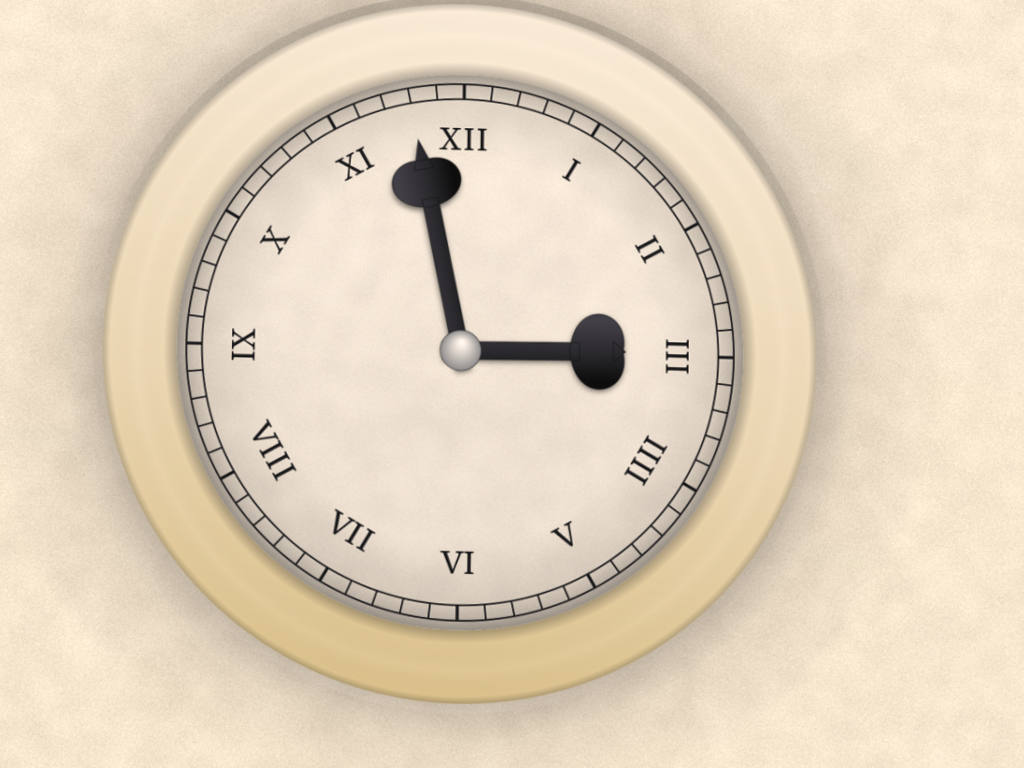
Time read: 2:58
